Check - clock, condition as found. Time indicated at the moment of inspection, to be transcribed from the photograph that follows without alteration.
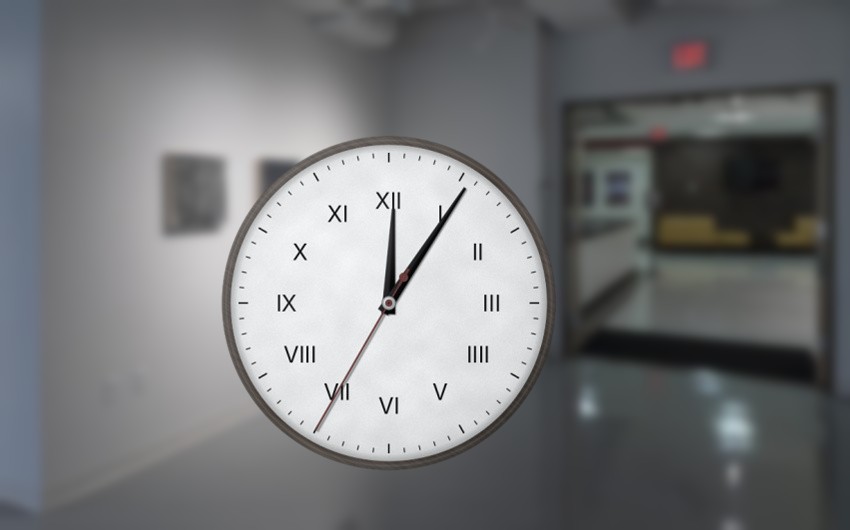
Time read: 12:05:35
